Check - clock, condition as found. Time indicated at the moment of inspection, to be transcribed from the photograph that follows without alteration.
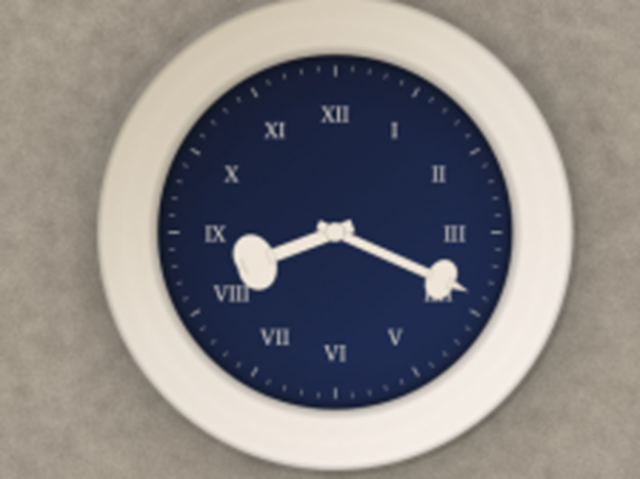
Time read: 8:19
